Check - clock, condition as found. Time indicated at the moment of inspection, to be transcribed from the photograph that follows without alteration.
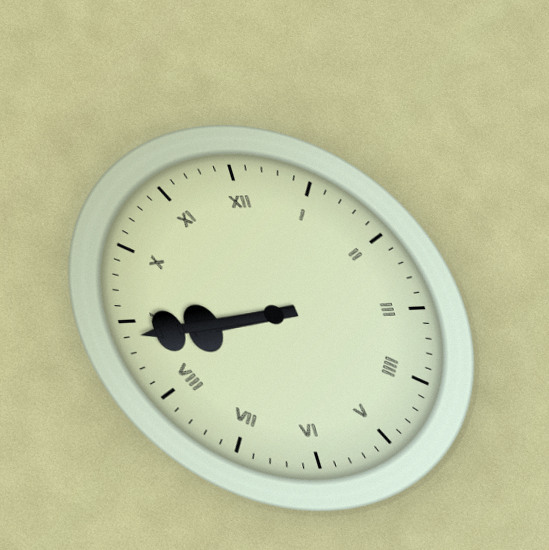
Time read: 8:44
